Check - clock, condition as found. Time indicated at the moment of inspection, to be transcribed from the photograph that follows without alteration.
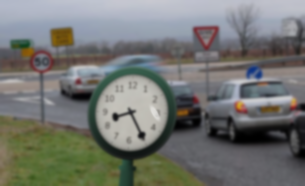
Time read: 8:25
